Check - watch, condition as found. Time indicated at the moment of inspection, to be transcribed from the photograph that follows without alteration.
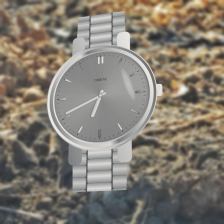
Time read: 6:41
